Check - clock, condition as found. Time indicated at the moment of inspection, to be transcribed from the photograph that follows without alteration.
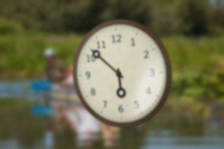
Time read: 5:52
